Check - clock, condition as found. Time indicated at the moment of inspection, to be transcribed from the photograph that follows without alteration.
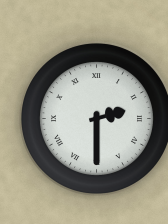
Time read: 2:30
